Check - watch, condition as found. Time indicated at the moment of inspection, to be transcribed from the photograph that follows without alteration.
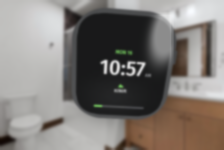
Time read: 10:57
